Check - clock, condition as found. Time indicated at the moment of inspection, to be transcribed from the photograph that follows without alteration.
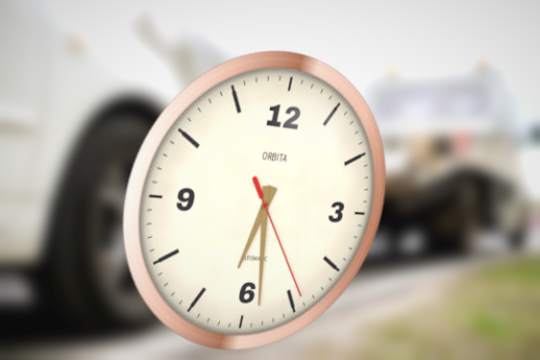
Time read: 6:28:24
